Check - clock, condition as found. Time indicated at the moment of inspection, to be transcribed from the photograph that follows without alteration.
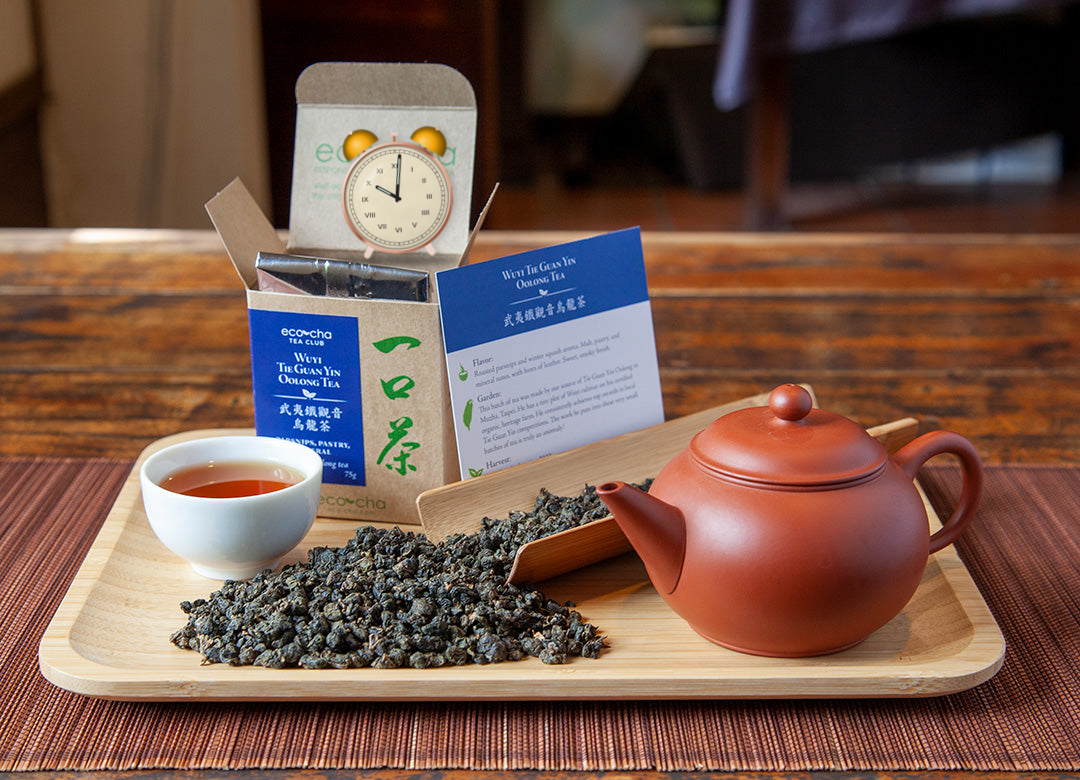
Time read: 10:01
